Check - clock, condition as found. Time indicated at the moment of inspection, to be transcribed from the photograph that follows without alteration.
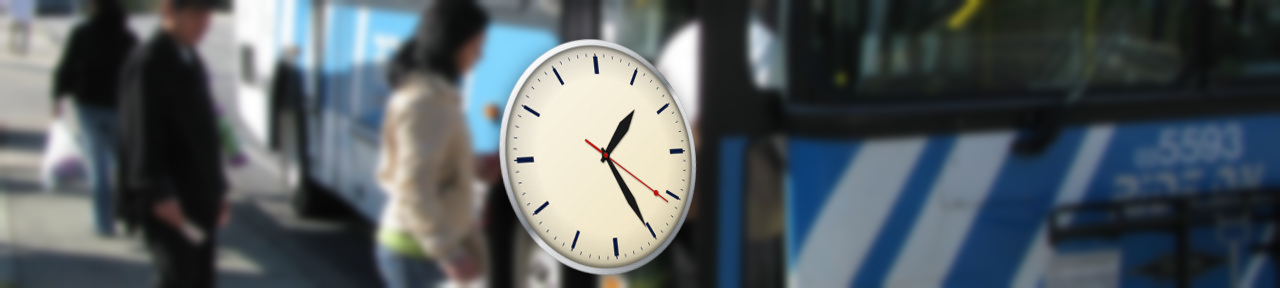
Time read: 1:25:21
